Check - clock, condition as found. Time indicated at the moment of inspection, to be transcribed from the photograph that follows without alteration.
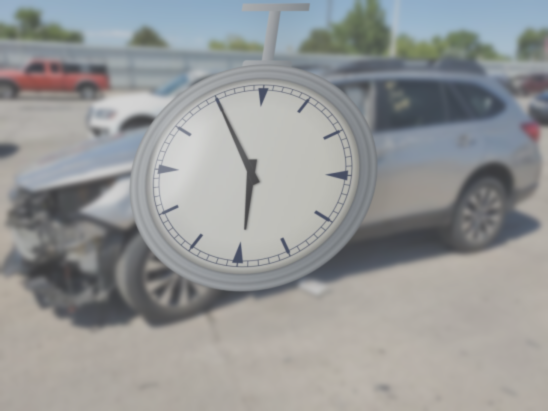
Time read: 5:55
